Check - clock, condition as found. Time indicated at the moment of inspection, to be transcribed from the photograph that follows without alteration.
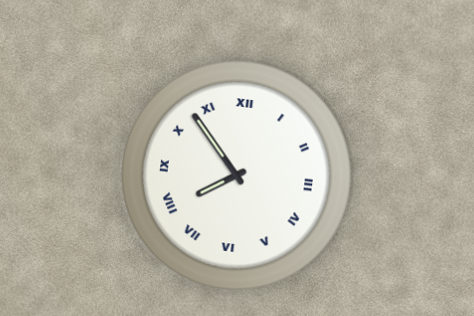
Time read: 7:53
